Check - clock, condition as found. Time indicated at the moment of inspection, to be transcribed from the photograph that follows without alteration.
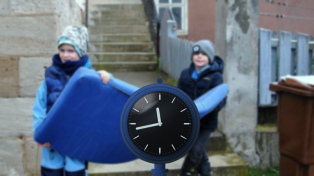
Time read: 11:43
